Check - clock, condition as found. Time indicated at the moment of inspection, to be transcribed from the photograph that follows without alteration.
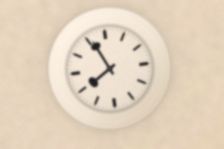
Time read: 7:56
